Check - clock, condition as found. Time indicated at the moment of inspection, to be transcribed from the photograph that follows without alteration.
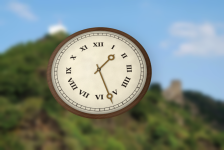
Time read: 1:27
